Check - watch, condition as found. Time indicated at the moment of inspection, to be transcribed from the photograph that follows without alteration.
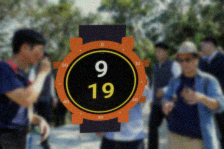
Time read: 9:19
